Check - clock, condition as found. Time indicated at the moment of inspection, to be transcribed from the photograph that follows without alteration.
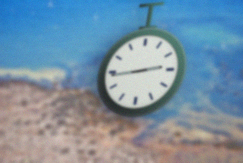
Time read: 2:44
